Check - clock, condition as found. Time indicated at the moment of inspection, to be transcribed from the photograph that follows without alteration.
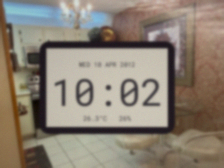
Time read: 10:02
